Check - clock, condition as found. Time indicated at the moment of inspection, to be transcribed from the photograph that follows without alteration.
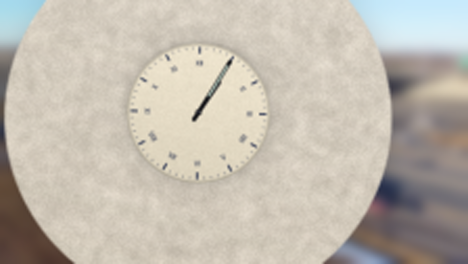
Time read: 1:05
